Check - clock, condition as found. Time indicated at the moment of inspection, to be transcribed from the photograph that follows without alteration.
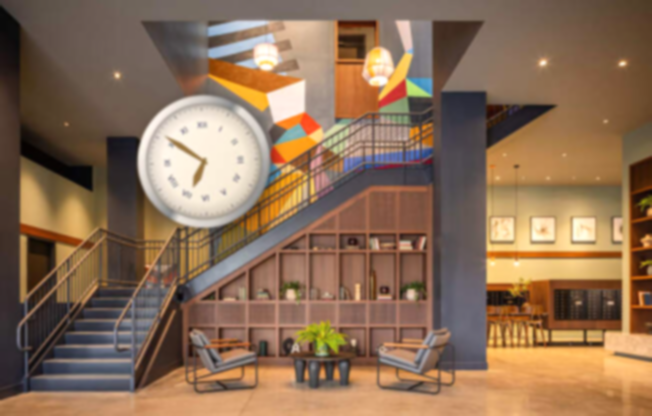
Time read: 6:51
